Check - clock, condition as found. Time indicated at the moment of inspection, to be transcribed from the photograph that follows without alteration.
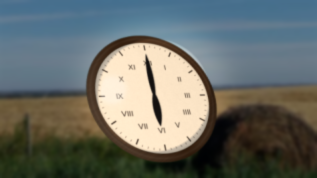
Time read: 6:00
